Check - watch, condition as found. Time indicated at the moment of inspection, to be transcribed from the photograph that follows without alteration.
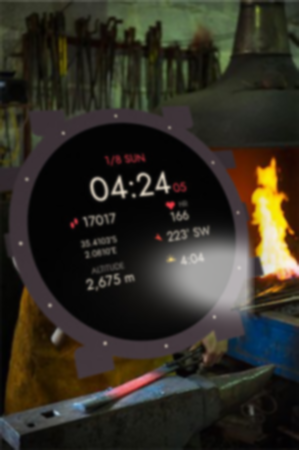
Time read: 4:24
